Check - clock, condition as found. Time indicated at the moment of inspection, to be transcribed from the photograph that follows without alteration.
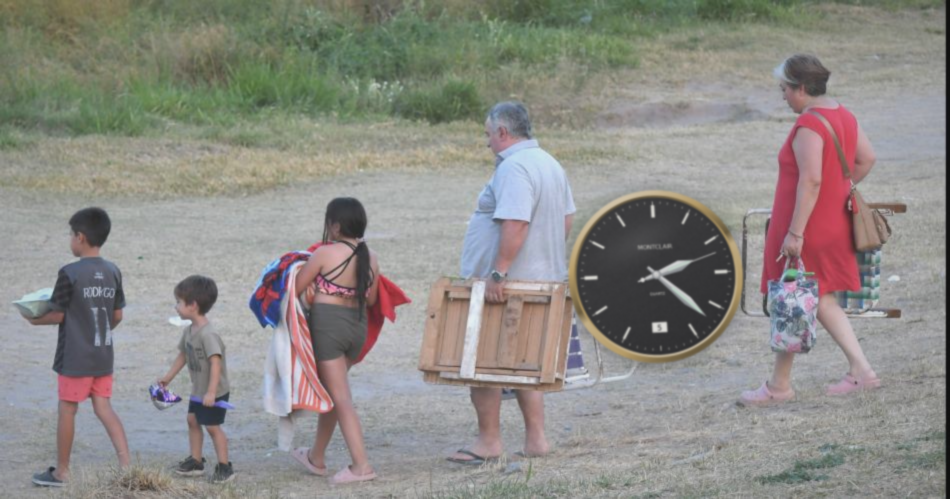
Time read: 2:22:12
